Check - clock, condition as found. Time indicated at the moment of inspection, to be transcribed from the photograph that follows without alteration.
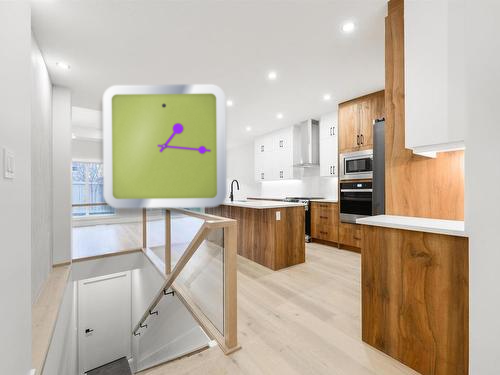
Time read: 1:16
